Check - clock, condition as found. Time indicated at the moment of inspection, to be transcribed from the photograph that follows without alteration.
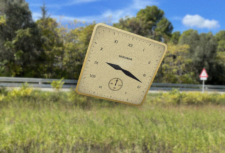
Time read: 9:18
